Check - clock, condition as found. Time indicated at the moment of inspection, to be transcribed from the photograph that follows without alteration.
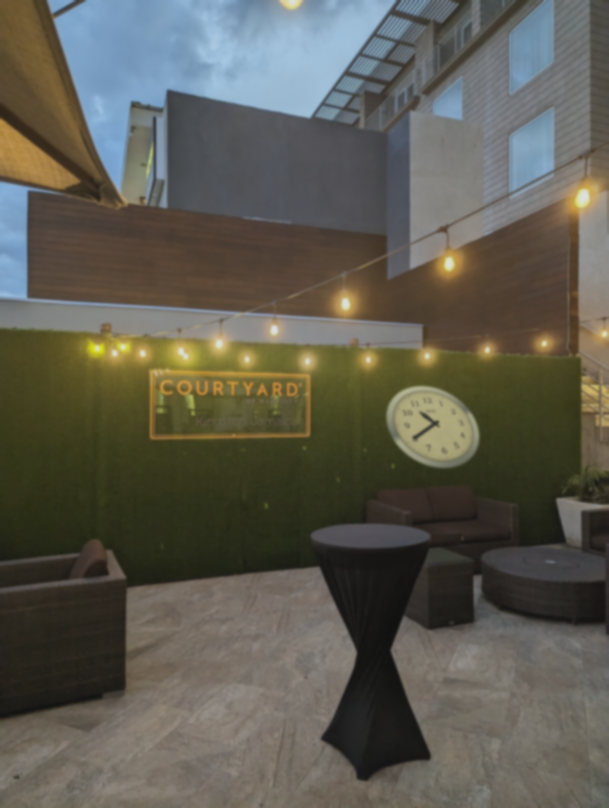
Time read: 10:40
